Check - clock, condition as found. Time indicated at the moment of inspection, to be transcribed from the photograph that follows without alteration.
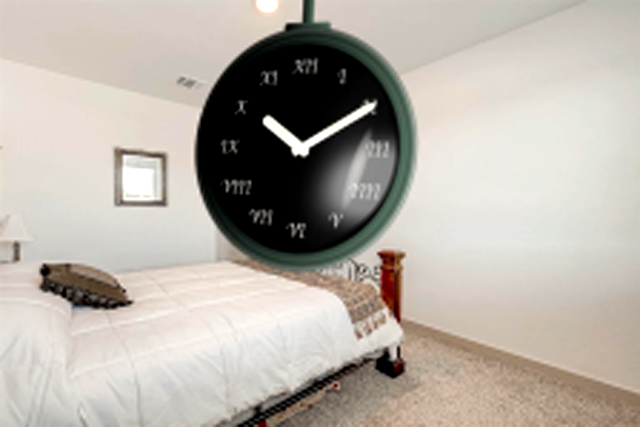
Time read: 10:10
